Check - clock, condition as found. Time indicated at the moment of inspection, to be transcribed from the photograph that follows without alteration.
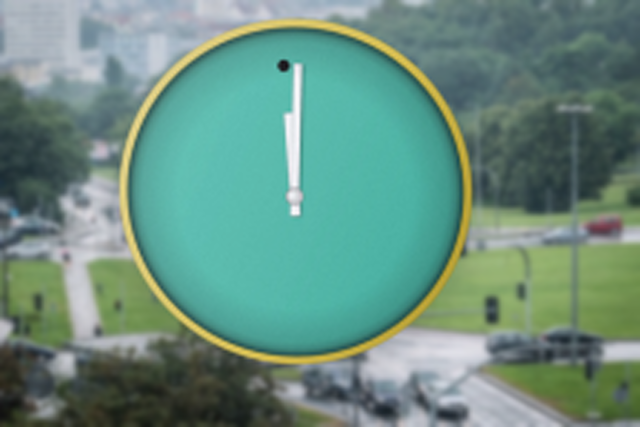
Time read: 12:01
